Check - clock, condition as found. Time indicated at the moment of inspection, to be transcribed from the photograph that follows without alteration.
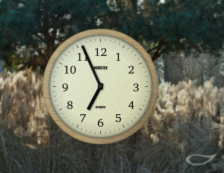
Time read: 6:56
